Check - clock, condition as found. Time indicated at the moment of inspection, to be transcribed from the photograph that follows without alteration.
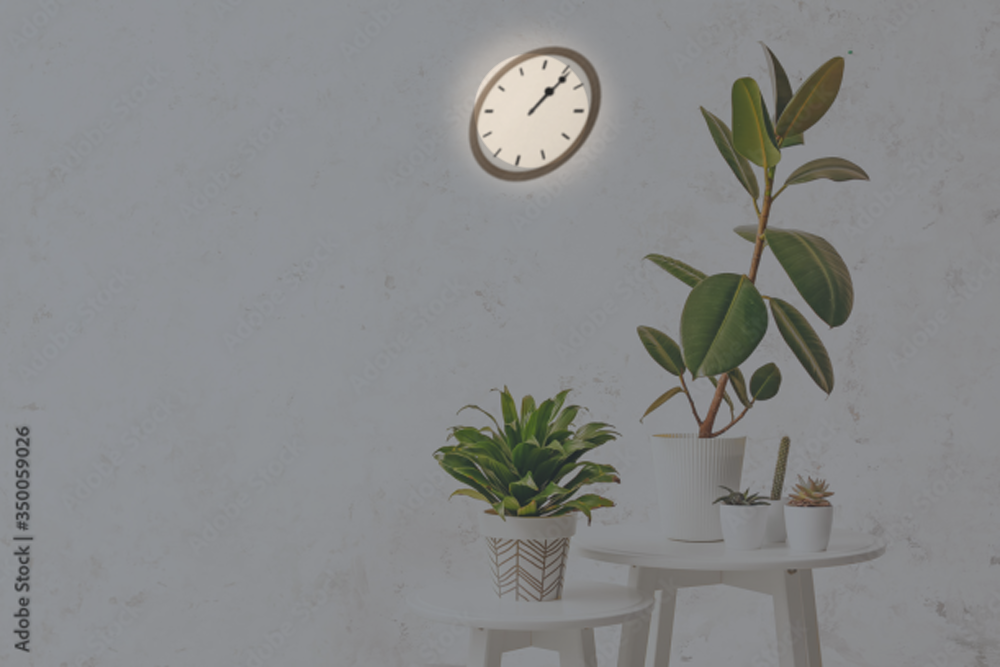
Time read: 1:06
